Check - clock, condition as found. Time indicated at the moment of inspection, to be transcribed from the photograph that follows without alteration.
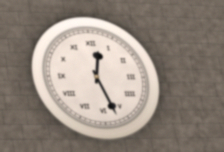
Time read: 12:27
